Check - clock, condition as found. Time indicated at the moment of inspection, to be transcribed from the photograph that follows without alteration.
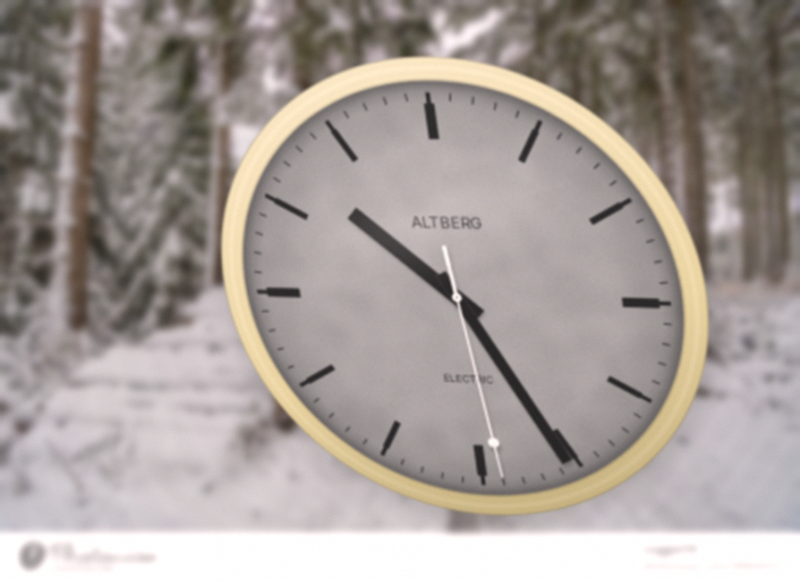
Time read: 10:25:29
